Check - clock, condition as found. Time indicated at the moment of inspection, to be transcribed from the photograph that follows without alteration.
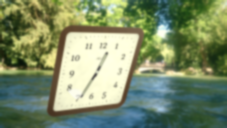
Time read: 12:34
